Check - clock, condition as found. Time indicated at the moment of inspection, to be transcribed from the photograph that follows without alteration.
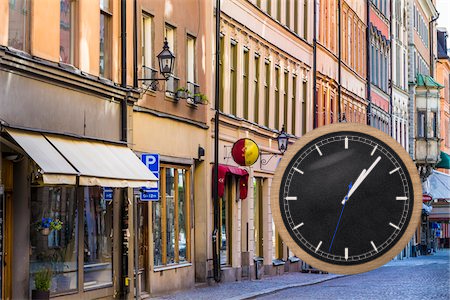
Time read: 1:06:33
